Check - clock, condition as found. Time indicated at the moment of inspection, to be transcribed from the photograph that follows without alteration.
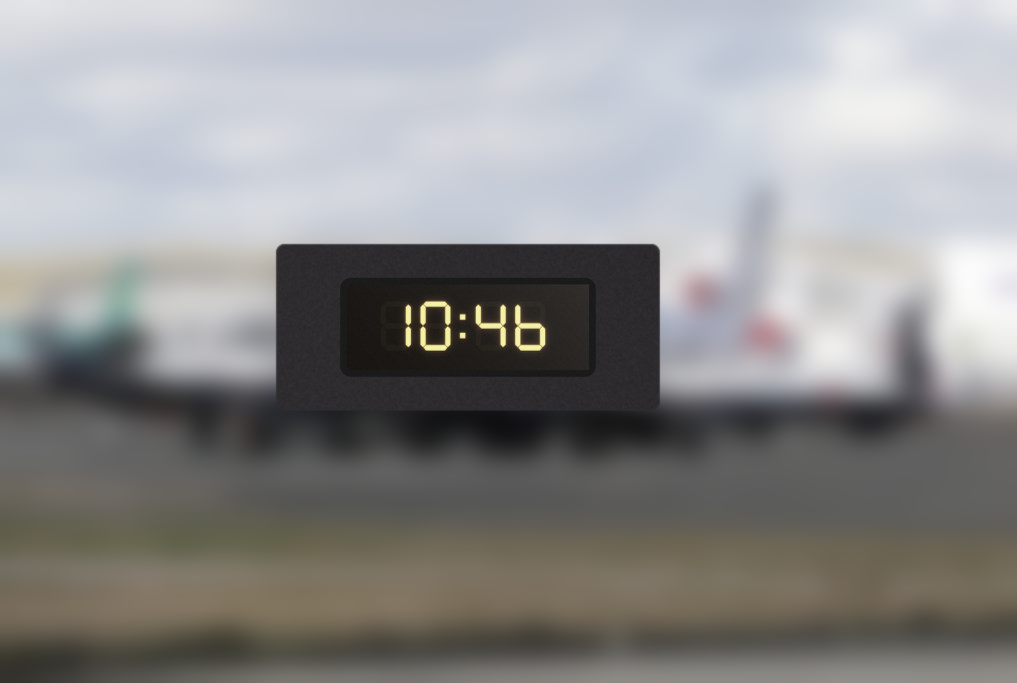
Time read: 10:46
